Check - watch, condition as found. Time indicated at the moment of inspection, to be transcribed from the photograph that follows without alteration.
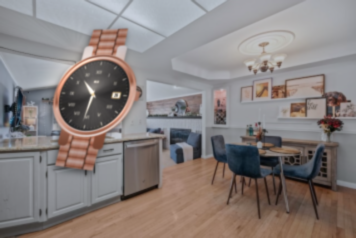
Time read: 10:31
